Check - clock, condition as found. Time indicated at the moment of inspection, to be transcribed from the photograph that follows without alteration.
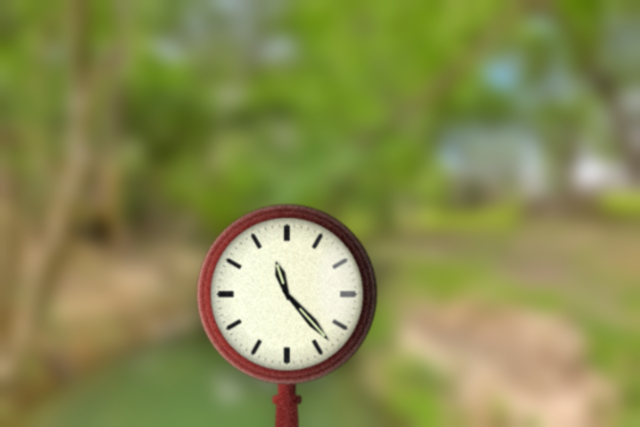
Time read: 11:23
